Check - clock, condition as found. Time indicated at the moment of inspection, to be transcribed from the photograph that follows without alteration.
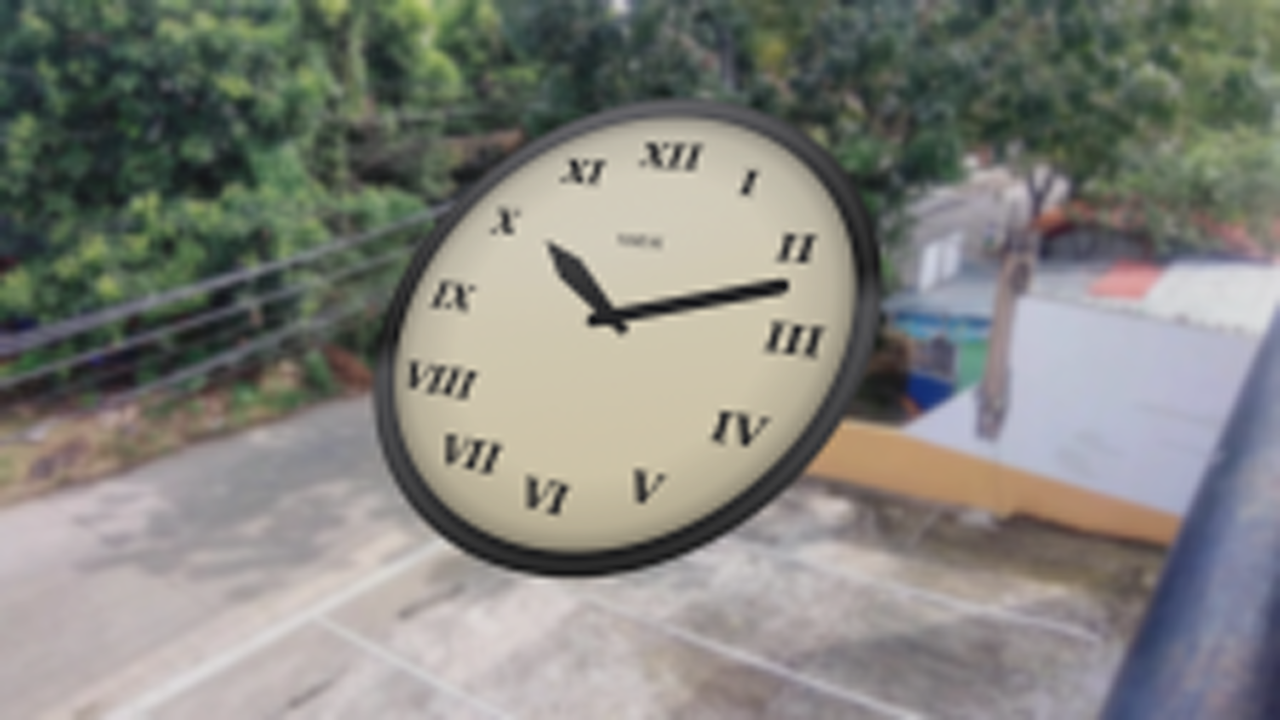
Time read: 10:12
